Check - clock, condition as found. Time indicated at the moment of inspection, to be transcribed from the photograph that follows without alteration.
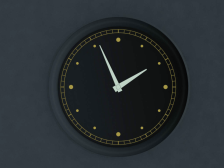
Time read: 1:56
